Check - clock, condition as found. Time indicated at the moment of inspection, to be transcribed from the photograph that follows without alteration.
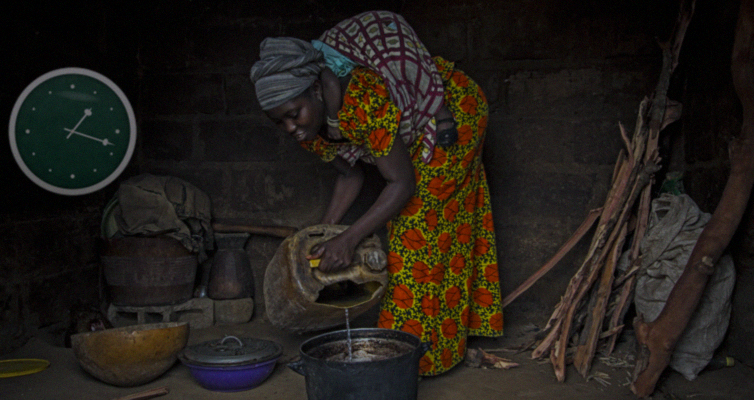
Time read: 1:18
